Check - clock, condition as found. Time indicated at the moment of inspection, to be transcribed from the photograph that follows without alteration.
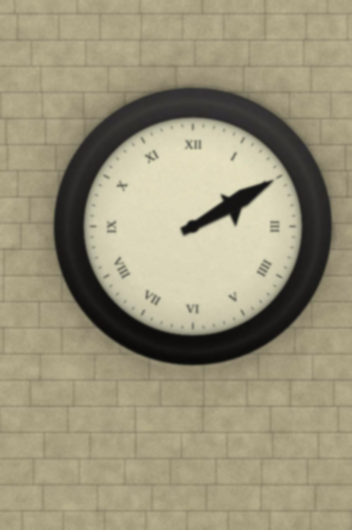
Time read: 2:10
